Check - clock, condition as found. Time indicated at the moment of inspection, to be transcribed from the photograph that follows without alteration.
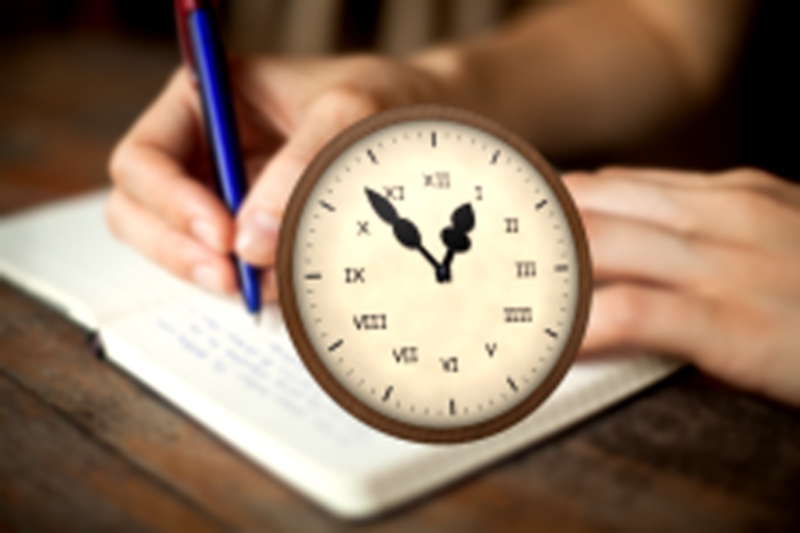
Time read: 12:53
